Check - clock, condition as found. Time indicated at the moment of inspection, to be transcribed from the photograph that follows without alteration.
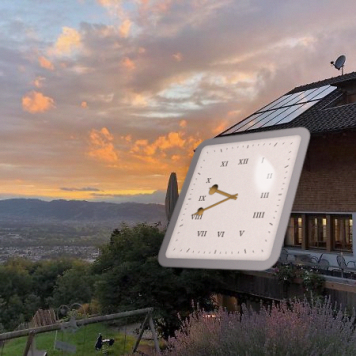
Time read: 9:41
